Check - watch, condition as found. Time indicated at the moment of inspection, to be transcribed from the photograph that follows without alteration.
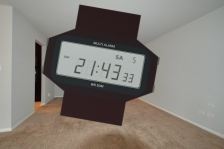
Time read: 21:43:33
